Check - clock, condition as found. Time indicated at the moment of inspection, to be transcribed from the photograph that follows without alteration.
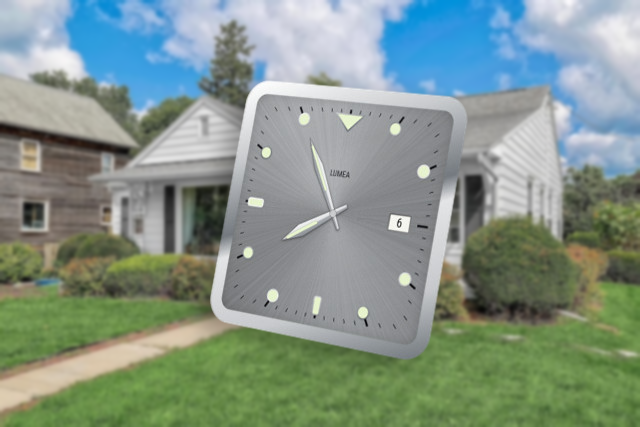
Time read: 7:55
